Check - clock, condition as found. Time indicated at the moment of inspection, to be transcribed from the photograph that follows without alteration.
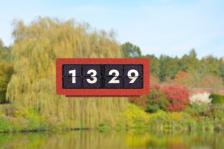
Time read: 13:29
